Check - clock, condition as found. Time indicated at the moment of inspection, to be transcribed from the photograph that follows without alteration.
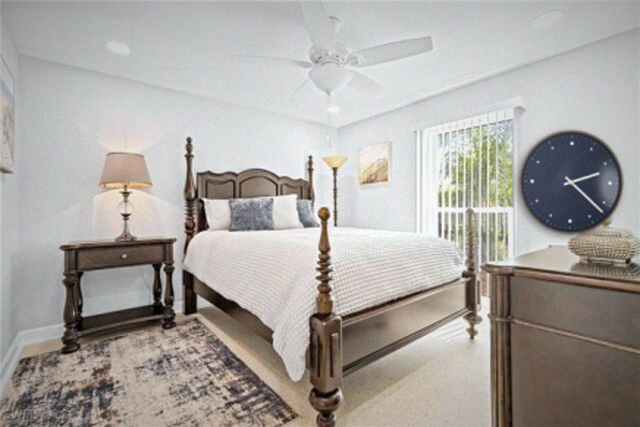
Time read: 2:22
